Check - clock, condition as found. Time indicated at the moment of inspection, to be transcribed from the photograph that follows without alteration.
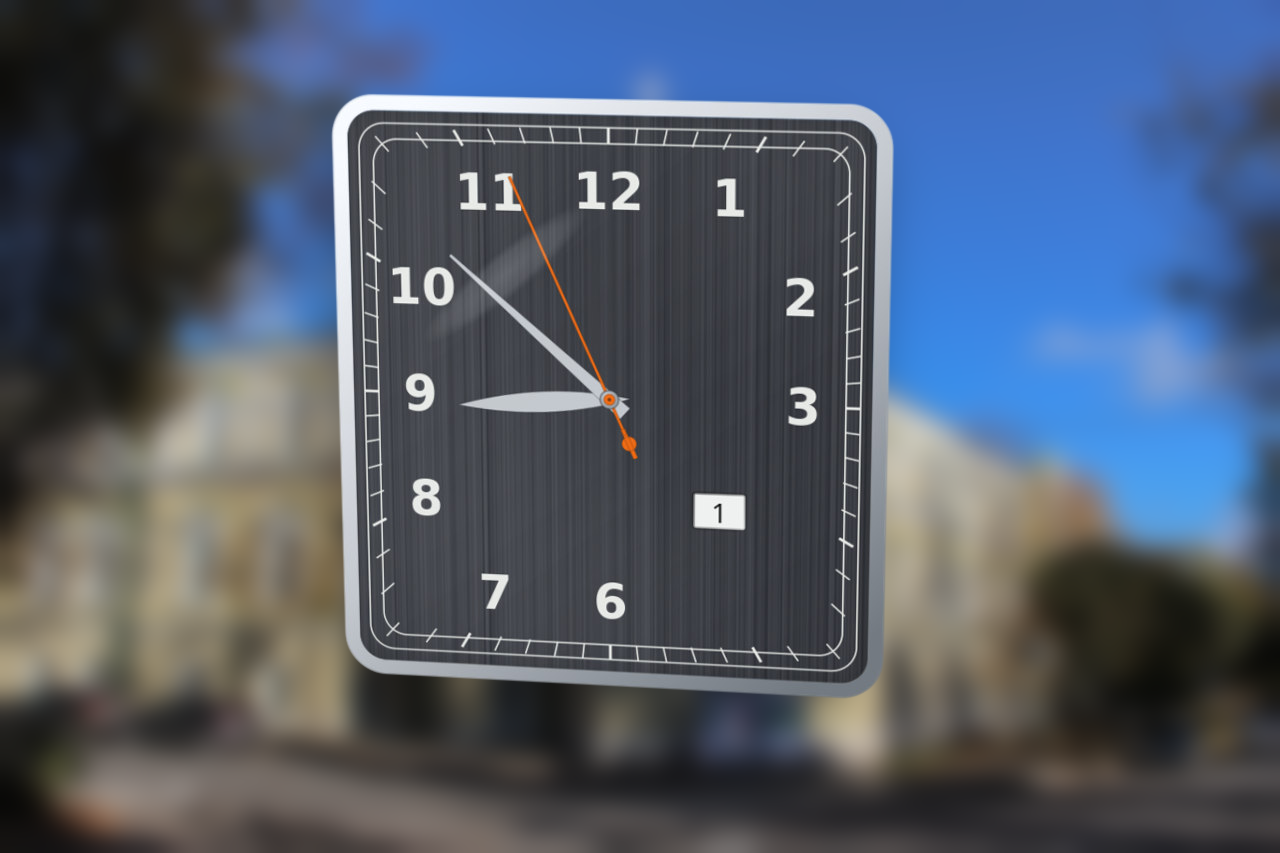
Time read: 8:51:56
